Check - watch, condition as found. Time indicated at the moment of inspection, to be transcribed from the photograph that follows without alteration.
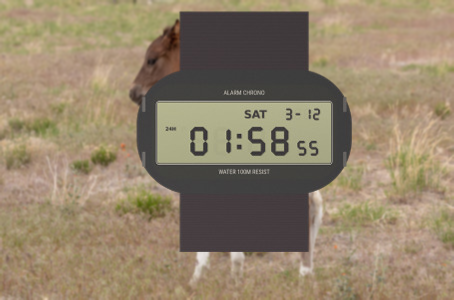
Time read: 1:58:55
